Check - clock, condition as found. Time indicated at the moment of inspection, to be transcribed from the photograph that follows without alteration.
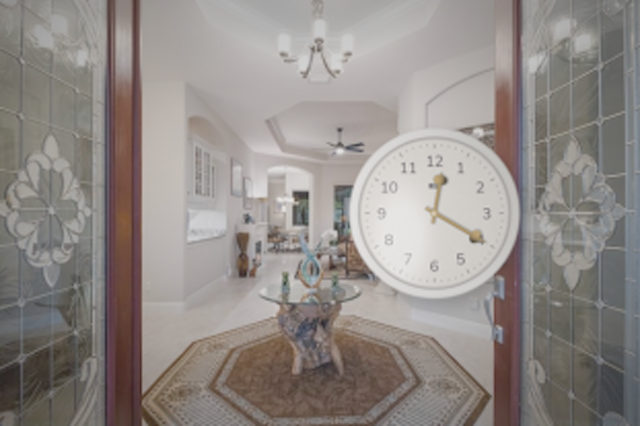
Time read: 12:20
